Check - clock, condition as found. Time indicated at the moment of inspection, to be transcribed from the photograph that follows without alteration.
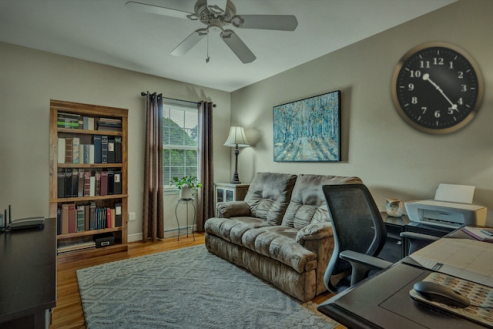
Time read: 10:23
